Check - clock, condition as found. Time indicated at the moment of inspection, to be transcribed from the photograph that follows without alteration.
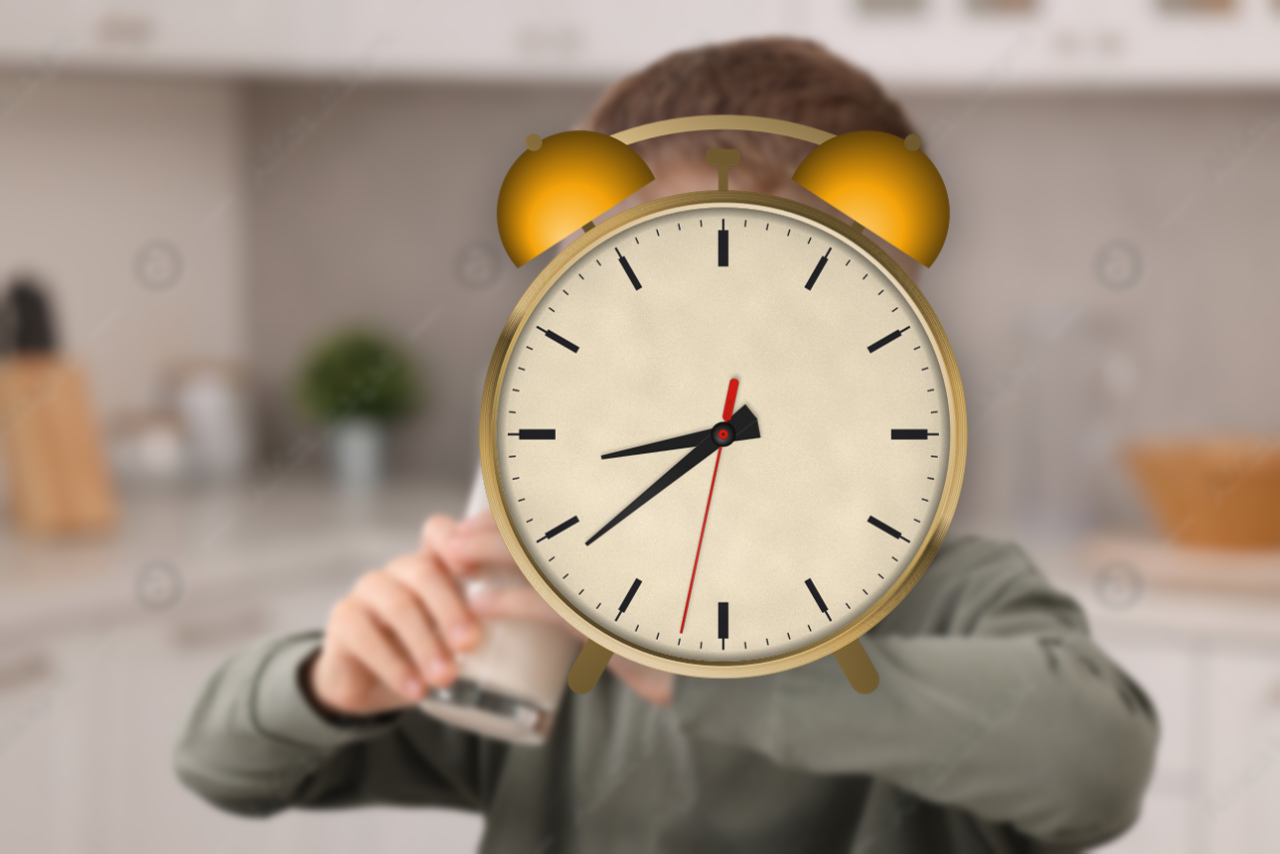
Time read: 8:38:32
